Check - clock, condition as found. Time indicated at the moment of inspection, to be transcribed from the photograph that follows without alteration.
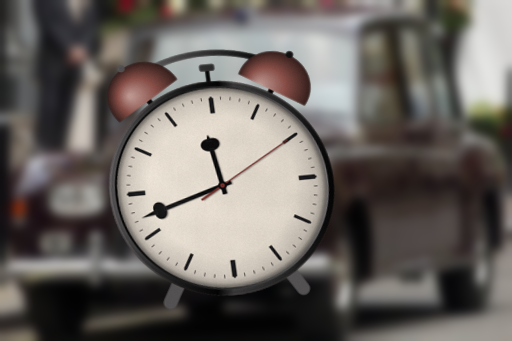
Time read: 11:42:10
